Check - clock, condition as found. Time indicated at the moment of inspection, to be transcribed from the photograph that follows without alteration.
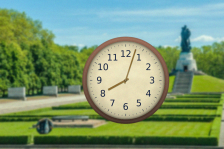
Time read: 8:03
